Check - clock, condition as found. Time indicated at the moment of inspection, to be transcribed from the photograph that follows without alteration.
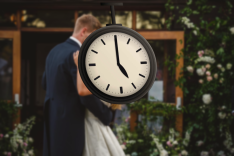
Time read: 5:00
